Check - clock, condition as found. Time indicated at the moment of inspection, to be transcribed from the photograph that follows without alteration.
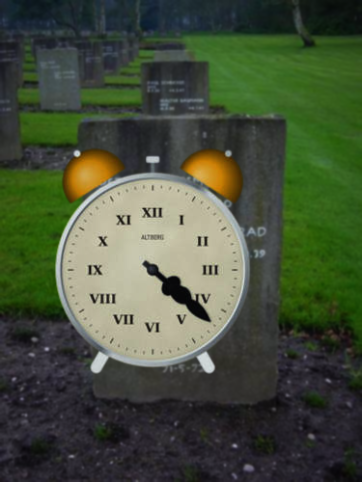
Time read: 4:22
